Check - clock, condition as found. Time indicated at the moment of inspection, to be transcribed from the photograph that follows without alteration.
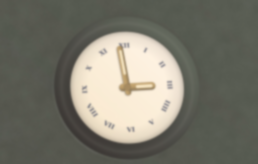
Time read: 2:59
